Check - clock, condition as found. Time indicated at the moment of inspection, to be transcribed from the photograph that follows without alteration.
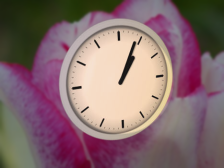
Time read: 1:04
